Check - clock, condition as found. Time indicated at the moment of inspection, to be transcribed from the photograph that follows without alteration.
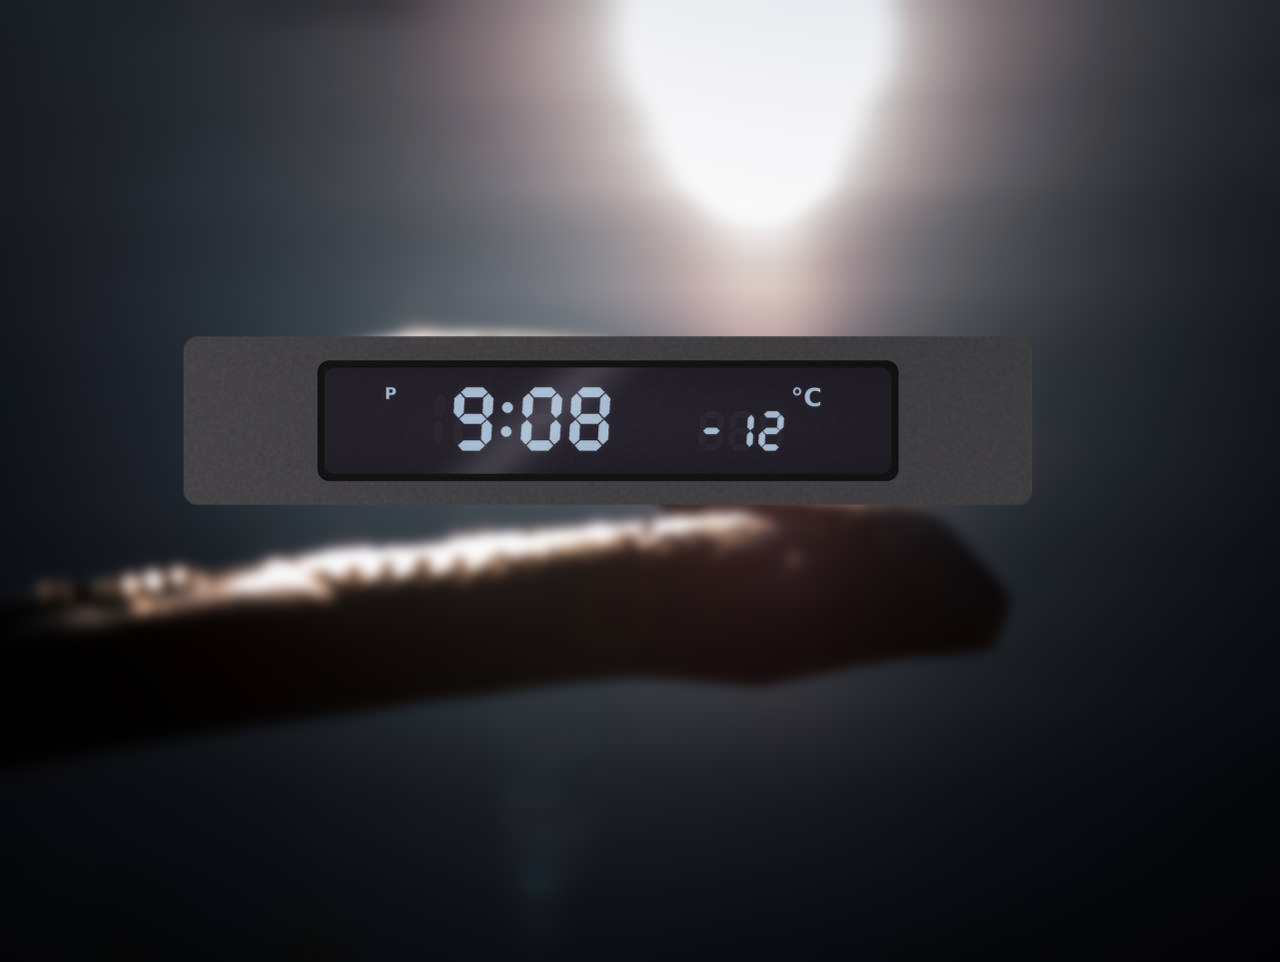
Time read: 9:08
